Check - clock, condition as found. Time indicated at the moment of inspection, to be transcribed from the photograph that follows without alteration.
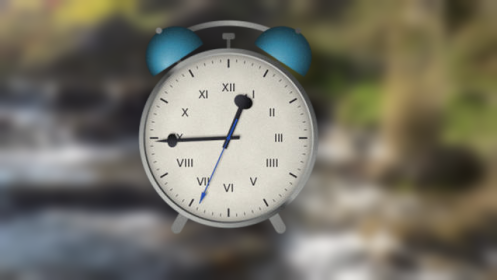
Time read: 12:44:34
